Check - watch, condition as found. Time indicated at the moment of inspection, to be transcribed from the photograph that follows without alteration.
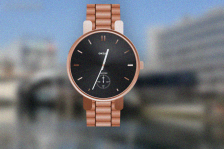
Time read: 12:34
